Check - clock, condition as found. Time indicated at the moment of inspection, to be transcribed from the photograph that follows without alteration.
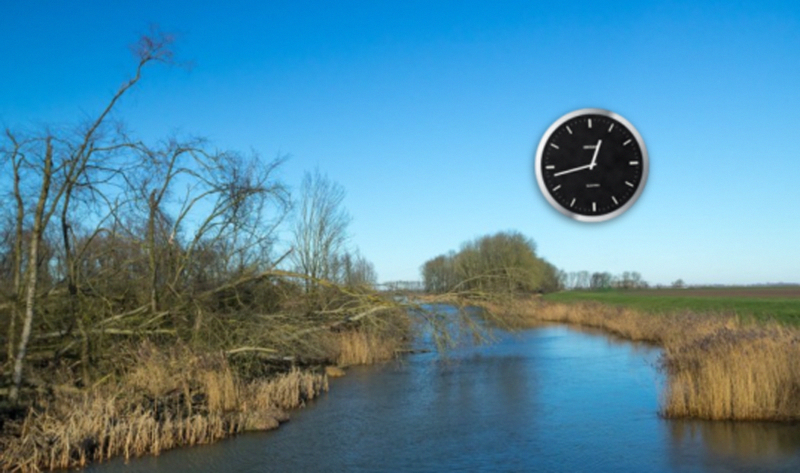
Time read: 12:43
